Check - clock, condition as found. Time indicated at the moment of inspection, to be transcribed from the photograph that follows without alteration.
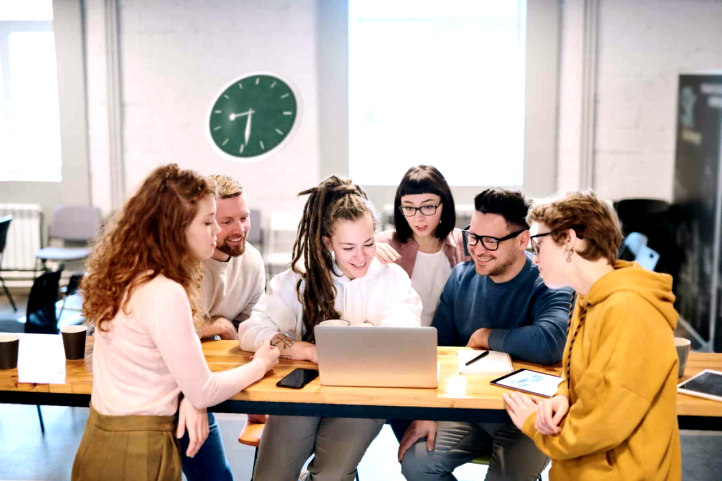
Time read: 8:29
